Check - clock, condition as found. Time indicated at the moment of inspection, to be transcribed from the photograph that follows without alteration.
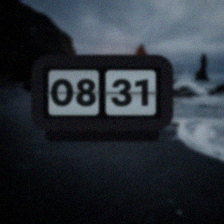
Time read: 8:31
